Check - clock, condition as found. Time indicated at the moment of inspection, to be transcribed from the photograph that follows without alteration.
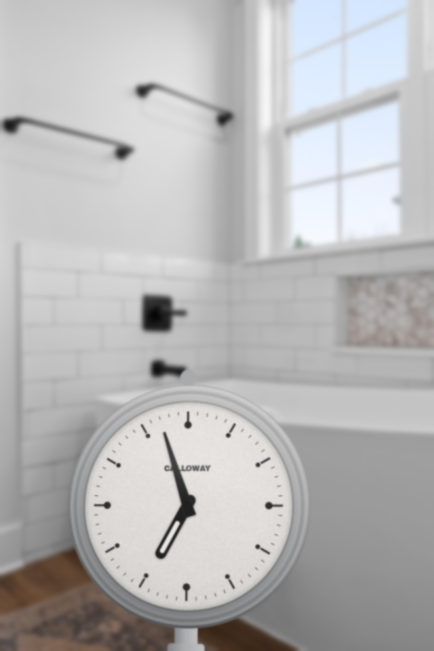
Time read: 6:57
